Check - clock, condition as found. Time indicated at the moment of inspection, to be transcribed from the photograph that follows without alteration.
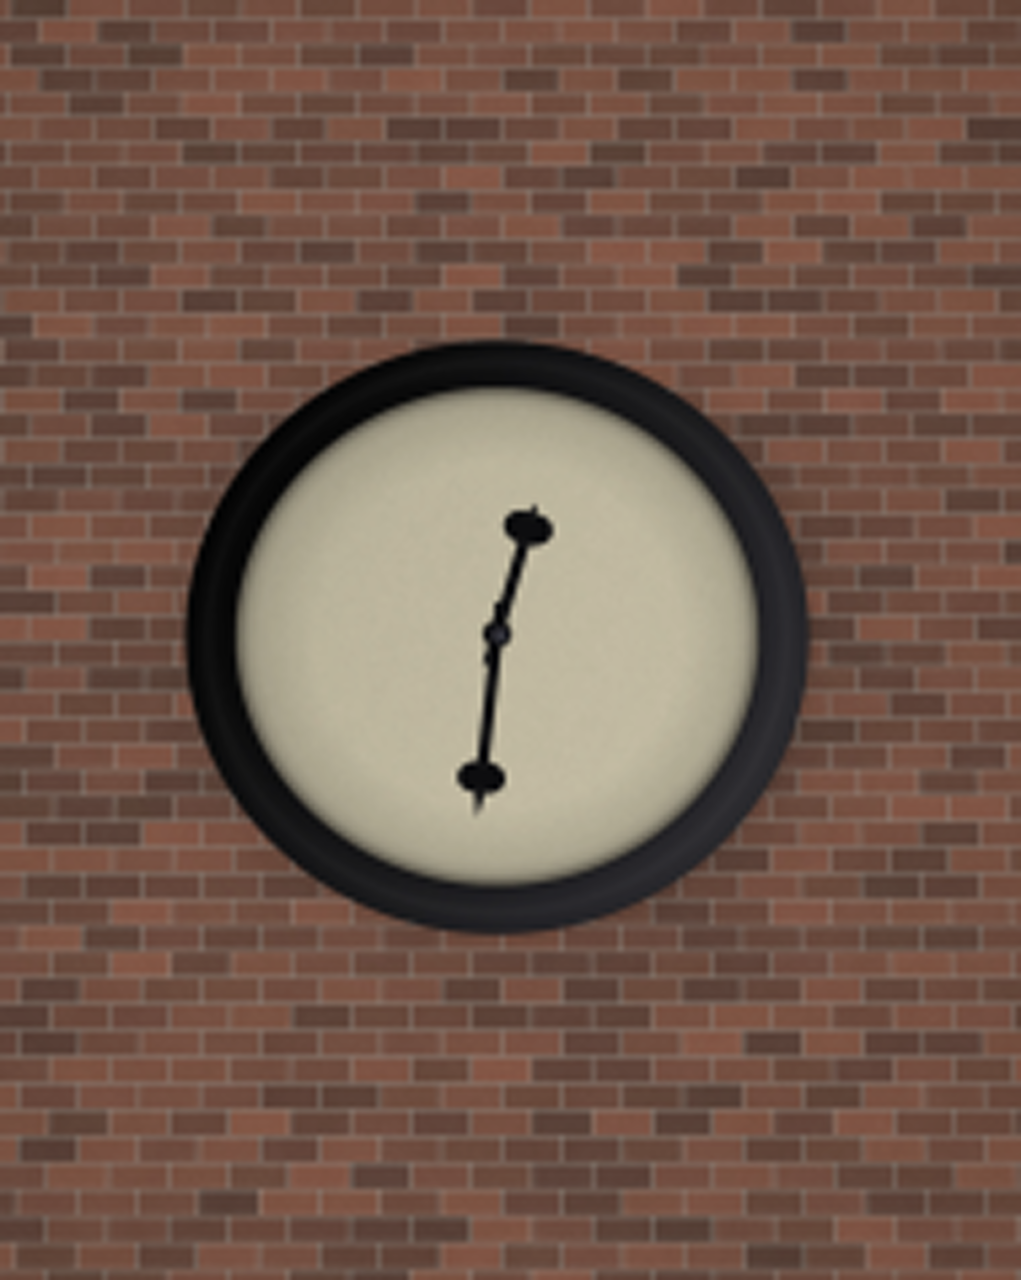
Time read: 12:31
